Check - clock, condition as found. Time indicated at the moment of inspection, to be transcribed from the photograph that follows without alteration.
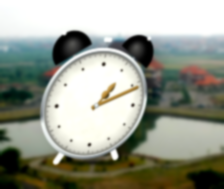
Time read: 1:11
